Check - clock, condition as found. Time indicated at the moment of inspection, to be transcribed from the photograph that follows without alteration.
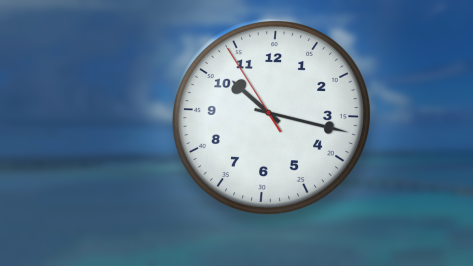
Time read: 10:16:54
